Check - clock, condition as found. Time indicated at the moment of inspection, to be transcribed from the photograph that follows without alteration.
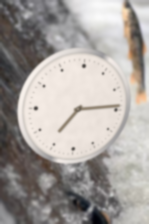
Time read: 7:14
